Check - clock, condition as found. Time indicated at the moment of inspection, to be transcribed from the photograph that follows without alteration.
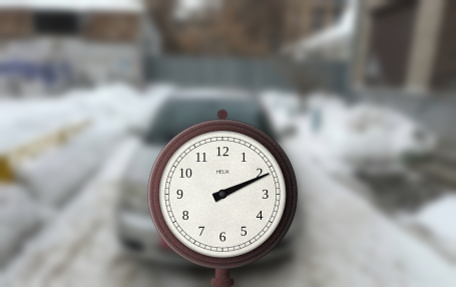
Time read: 2:11
